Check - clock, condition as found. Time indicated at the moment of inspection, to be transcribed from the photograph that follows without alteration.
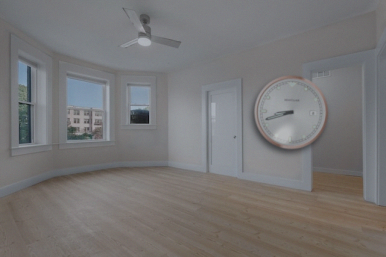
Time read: 8:42
